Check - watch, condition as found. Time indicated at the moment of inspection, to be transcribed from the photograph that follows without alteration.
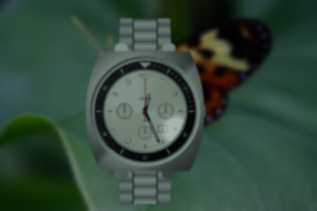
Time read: 12:26
